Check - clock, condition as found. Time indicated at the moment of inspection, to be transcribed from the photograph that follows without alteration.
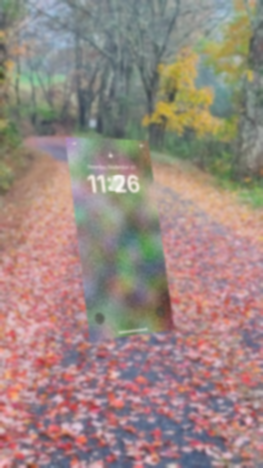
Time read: 11:26
